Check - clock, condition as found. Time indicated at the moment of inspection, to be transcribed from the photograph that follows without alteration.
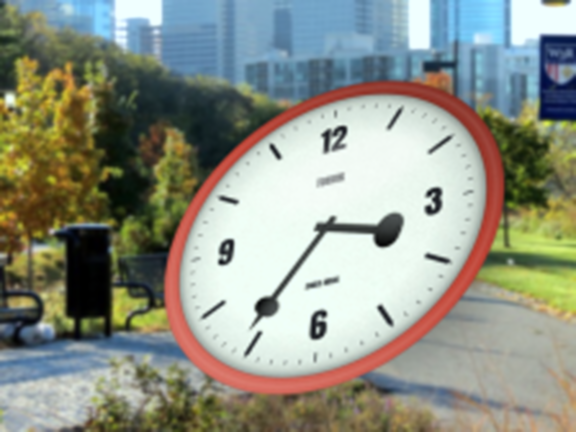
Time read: 3:36
